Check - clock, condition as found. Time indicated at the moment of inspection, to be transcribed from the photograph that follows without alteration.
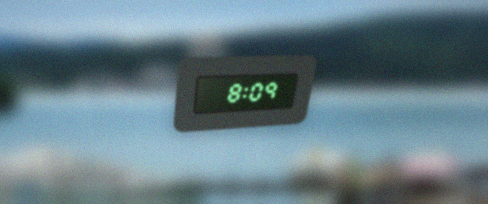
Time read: 8:09
